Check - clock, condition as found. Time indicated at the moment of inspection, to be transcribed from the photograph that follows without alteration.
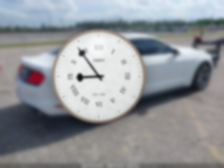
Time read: 8:54
